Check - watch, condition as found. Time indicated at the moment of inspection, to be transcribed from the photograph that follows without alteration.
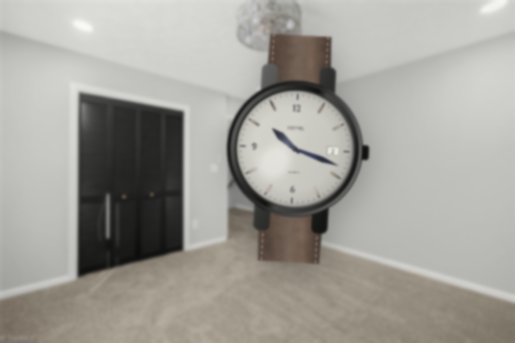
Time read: 10:18
